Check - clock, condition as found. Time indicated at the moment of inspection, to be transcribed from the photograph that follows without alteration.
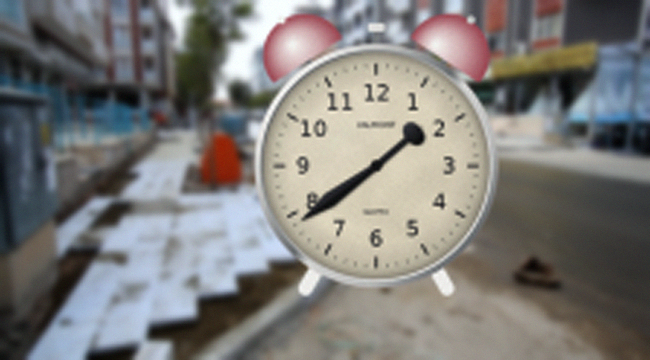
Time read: 1:39
